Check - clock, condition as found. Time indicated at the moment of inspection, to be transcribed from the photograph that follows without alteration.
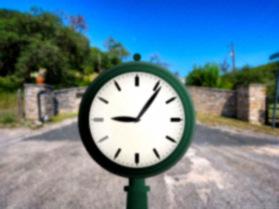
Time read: 9:06
